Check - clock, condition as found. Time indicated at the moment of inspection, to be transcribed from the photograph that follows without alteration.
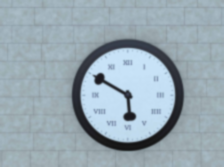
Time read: 5:50
